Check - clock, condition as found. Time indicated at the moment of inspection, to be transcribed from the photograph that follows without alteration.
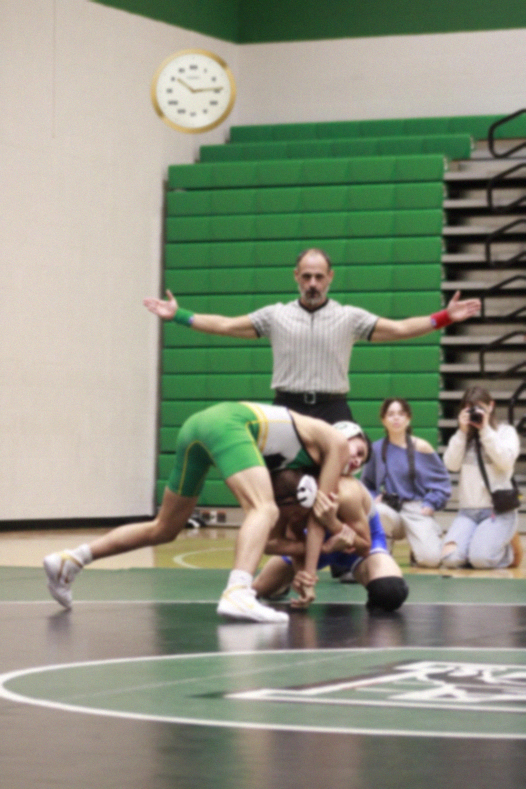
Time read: 10:14
